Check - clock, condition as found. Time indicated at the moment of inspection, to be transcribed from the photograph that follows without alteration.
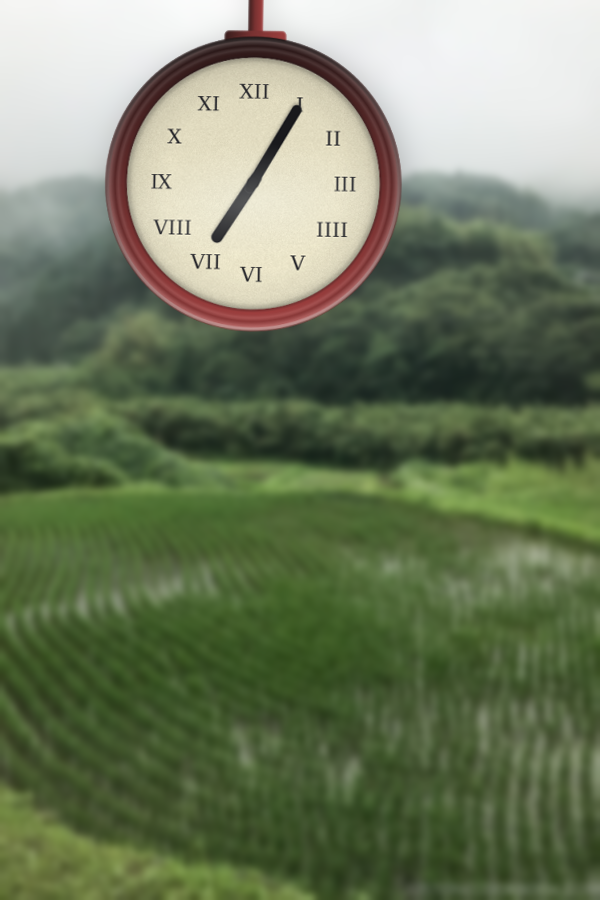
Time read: 7:05
